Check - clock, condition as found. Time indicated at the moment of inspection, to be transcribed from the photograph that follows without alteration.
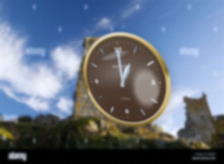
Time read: 1:00
